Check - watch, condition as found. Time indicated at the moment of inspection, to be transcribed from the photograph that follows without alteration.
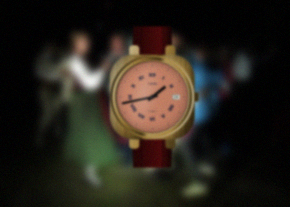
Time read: 1:43
